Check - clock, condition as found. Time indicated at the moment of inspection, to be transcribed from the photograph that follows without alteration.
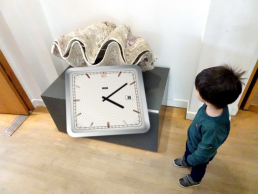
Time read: 4:09
